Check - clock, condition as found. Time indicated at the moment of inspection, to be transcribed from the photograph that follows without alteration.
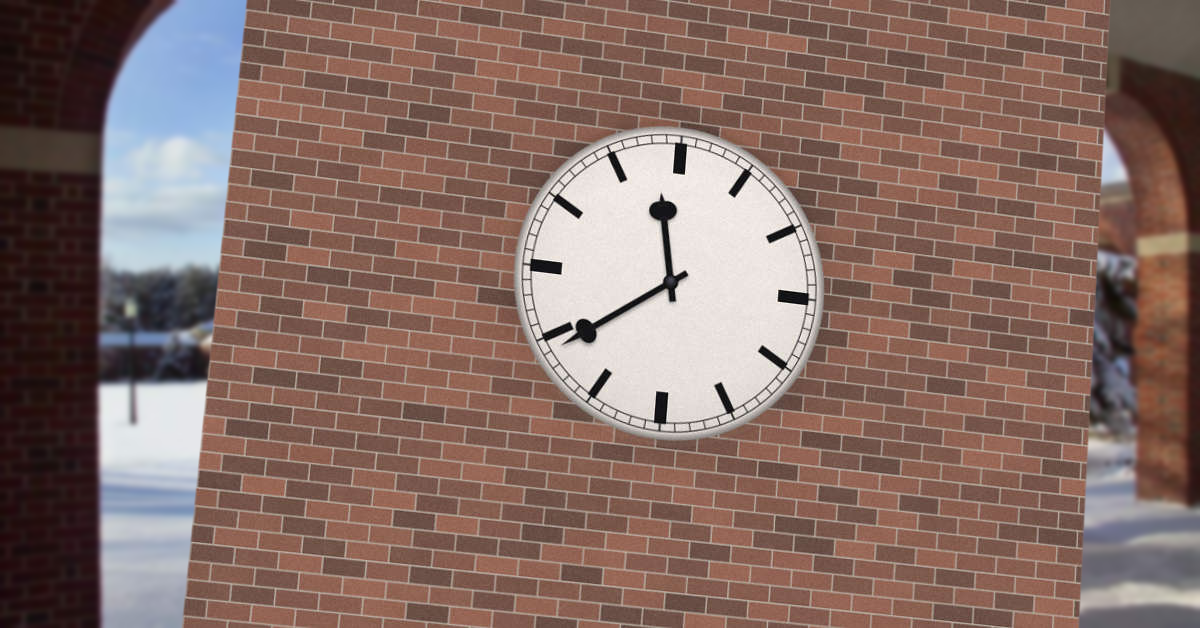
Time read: 11:39
